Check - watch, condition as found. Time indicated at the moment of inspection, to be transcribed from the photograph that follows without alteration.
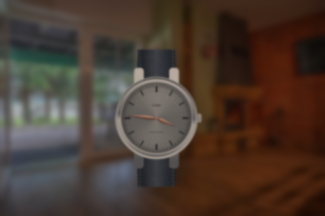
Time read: 3:46
